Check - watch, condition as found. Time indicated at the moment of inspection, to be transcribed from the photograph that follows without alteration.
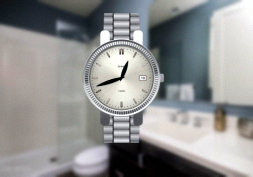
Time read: 12:42
